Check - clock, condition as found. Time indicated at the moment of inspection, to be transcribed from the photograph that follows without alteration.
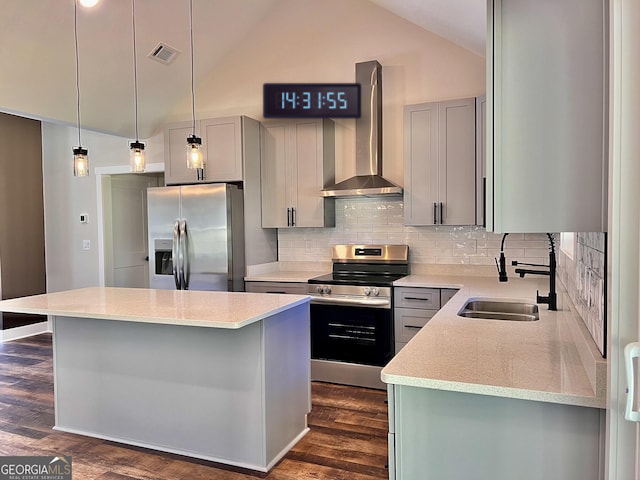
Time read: 14:31:55
